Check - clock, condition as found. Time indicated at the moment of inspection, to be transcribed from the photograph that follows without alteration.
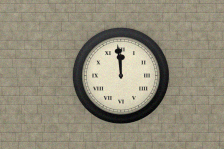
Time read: 11:59
